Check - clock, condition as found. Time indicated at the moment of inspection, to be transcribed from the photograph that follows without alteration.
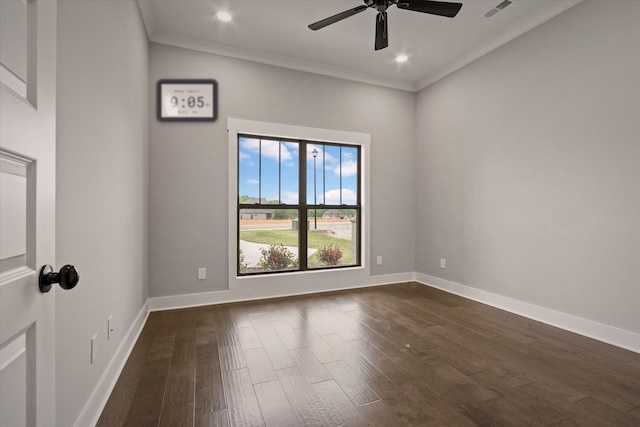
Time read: 9:05
